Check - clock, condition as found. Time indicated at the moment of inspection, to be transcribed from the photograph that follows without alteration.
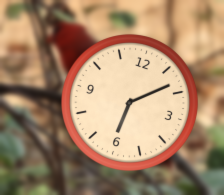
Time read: 6:08
